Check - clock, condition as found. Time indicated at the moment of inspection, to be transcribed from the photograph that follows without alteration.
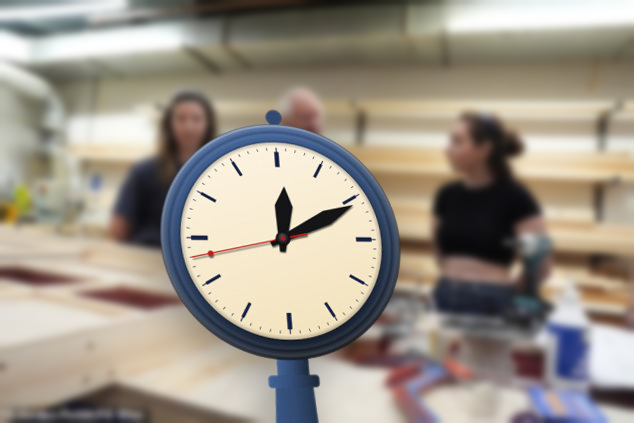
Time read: 12:10:43
